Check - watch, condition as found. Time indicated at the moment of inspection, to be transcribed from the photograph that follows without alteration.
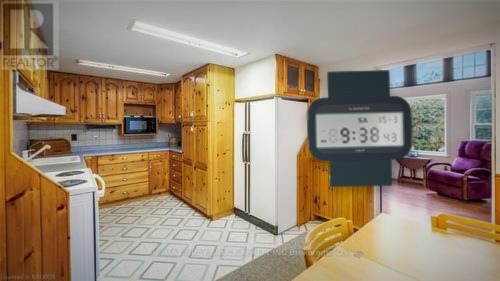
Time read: 9:38:43
